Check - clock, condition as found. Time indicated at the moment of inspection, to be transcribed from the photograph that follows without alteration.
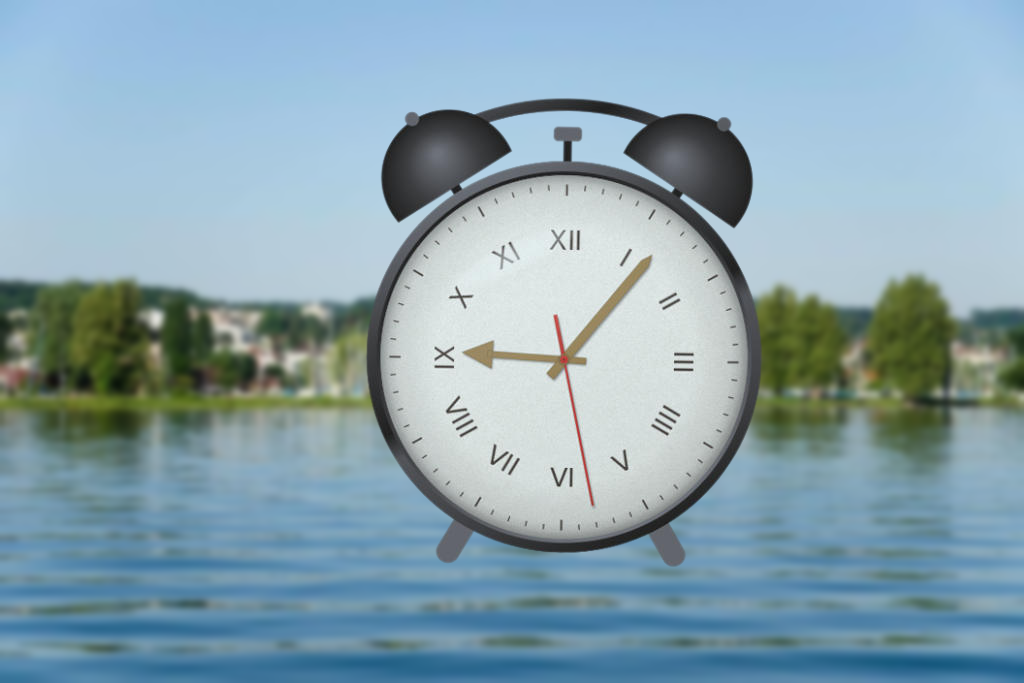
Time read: 9:06:28
